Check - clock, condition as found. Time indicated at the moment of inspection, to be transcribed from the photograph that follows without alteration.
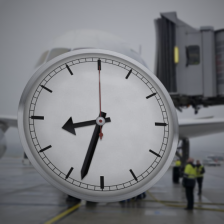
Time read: 8:33:00
